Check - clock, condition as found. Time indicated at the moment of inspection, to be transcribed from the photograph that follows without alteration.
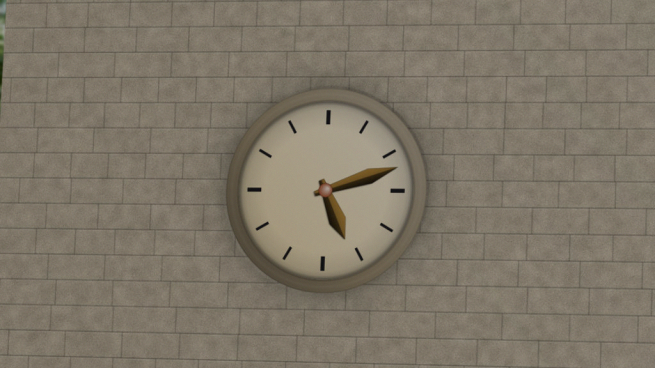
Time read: 5:12
